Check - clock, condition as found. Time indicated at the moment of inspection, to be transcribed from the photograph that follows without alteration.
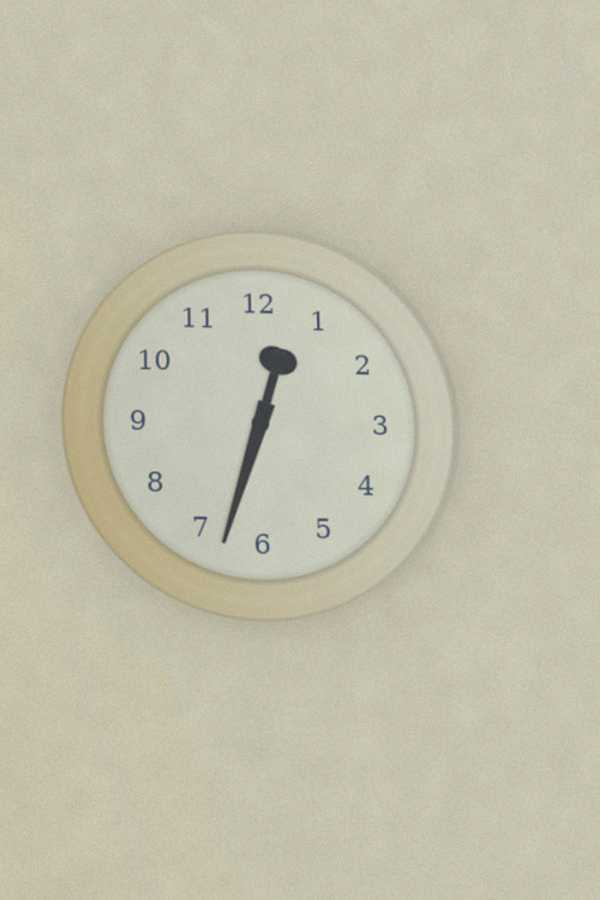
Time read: 12:33
